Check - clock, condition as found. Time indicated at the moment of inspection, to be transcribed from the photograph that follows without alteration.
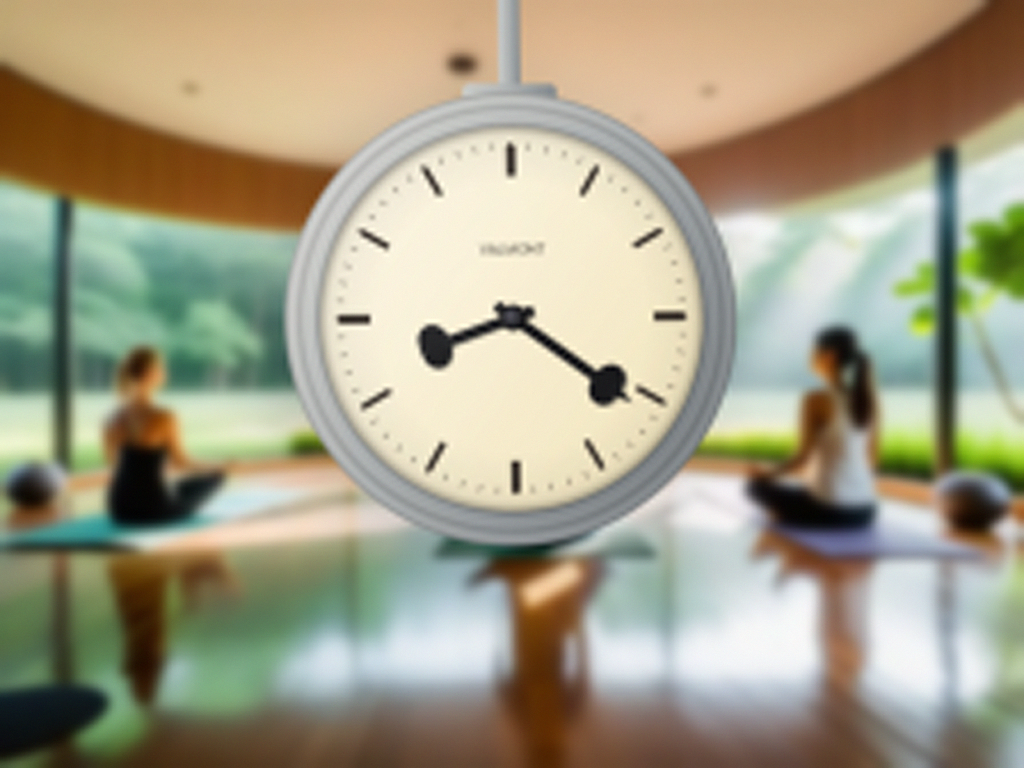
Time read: 8:21
